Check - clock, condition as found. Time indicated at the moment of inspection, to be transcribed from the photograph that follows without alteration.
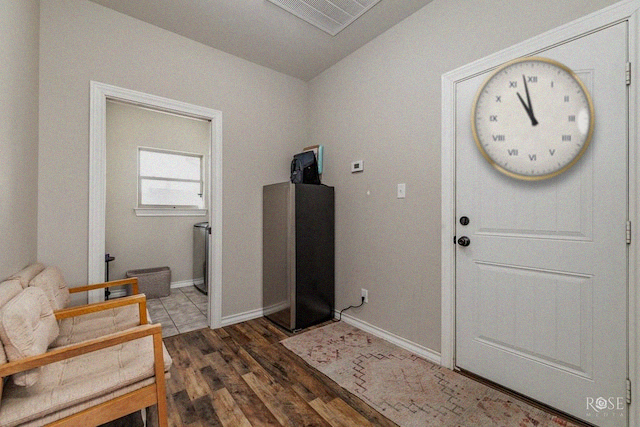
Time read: 10:58
